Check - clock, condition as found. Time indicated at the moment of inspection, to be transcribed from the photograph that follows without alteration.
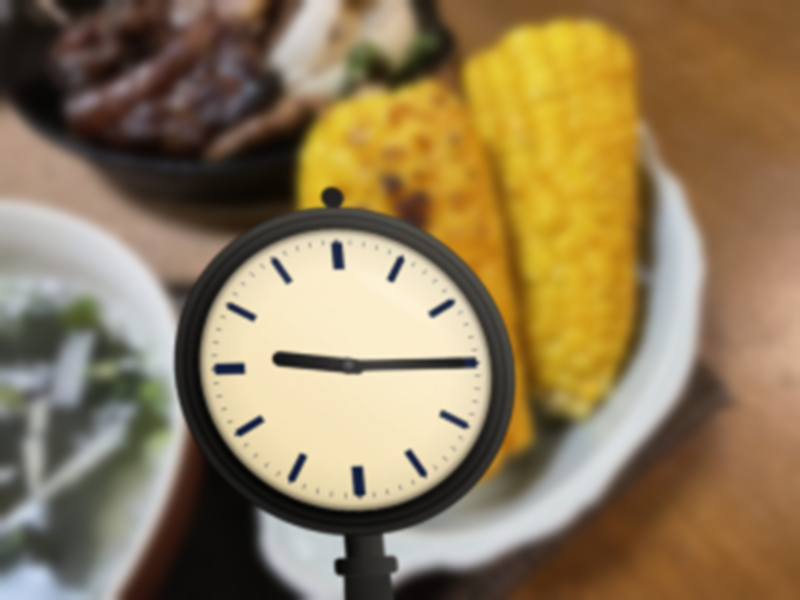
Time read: 9:15
